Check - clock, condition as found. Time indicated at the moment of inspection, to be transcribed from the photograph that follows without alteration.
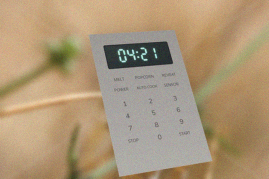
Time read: 4:21
